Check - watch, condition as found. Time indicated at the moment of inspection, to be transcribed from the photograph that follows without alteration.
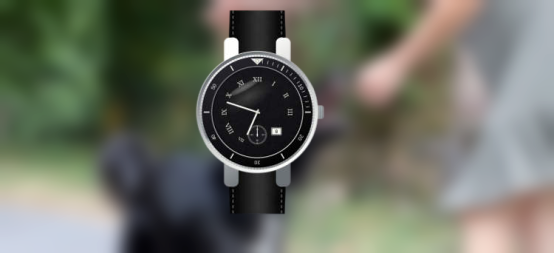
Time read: 6:48
